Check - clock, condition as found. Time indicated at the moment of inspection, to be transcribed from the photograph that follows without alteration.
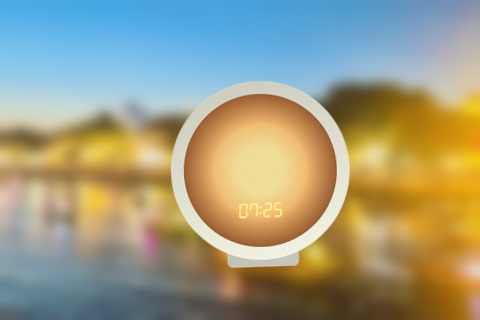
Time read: 7:25
